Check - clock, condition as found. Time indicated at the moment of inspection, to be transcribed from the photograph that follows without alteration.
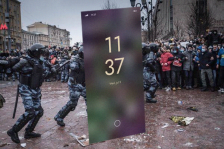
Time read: 11:37
